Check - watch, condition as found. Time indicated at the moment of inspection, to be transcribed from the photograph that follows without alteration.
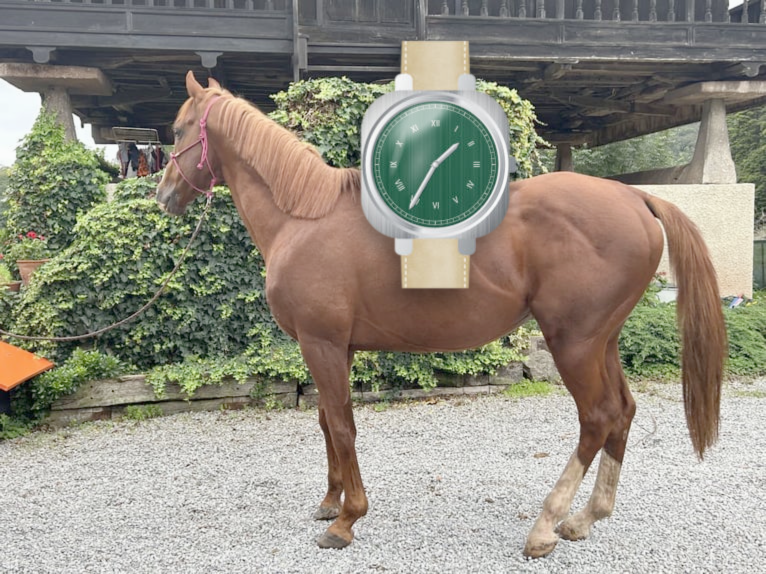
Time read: 1:35
